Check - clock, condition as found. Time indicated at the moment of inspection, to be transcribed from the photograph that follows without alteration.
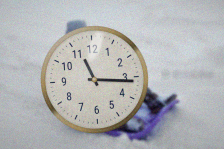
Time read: 11:16
